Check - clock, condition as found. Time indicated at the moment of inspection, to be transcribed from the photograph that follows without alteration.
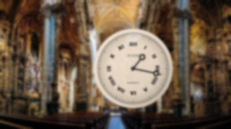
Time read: 1:17
